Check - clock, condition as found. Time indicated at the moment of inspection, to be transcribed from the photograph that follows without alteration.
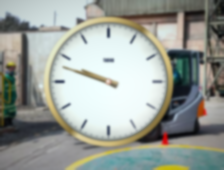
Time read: 9:48
